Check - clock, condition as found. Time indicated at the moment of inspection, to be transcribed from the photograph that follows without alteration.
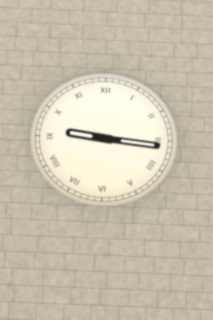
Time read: 9:16
